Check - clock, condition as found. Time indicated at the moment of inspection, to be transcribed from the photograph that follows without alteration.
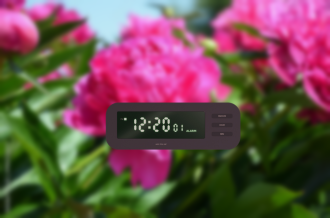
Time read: 12:20:01
